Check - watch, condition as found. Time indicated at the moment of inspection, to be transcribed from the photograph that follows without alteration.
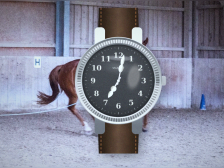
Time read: 7:02
